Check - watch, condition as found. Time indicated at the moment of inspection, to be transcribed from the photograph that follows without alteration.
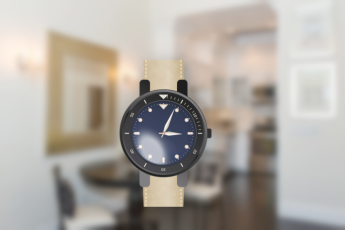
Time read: 3:04
